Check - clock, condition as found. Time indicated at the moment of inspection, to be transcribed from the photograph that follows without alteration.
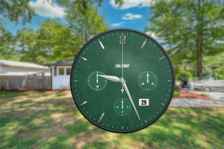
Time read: 9:26
